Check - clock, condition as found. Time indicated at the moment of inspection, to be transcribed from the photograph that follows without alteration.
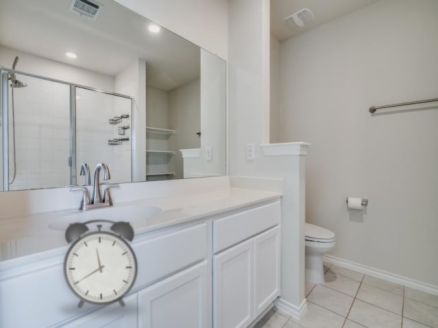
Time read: 11:40
